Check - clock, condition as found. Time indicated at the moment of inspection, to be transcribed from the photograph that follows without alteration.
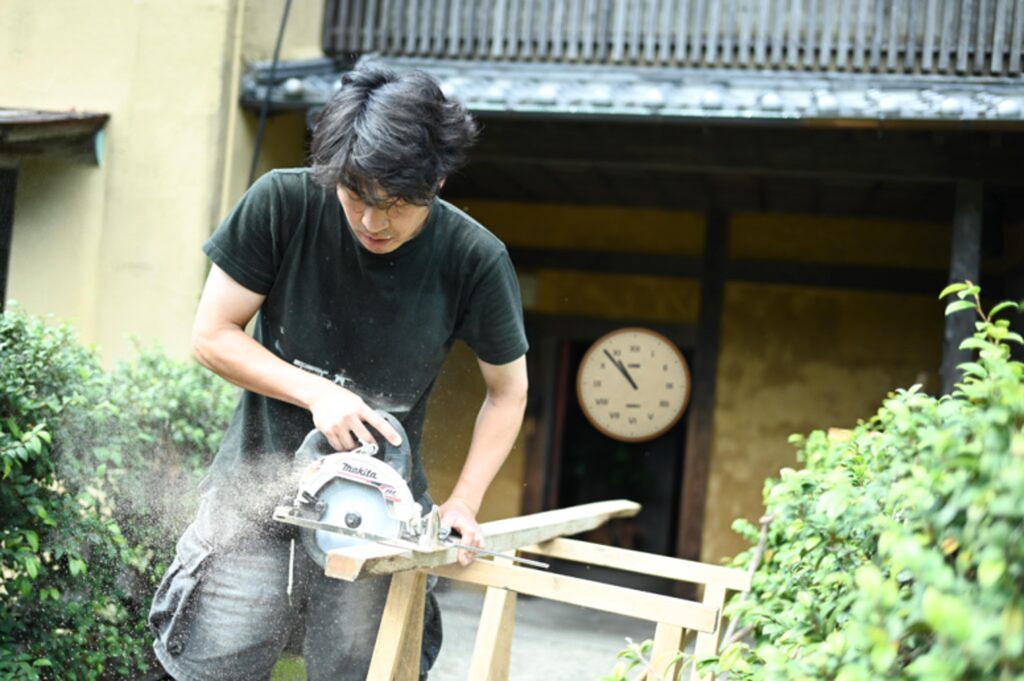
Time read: 10:53
